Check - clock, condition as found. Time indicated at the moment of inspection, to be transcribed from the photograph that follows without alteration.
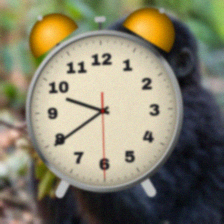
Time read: 9:39:30
